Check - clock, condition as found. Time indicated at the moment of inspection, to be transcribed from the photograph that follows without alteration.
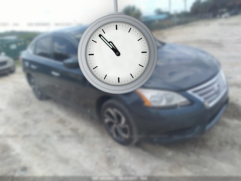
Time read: 10:53
